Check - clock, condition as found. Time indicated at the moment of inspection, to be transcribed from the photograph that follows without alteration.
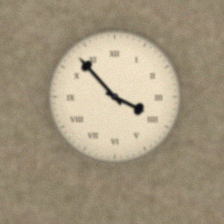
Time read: 3:53
